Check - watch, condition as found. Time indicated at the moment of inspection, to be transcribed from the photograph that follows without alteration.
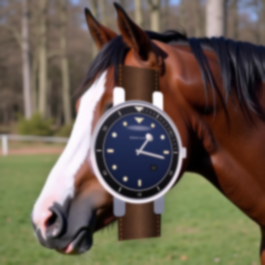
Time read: 1:17
